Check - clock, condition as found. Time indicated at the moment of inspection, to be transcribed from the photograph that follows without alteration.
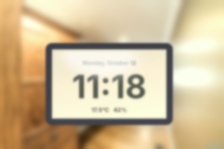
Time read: 11:18
